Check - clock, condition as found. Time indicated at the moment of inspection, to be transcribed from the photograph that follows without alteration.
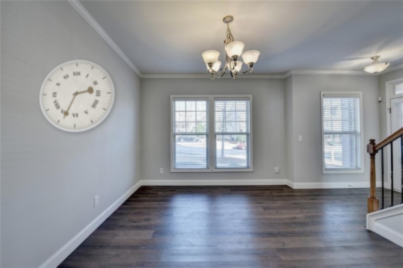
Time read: 2:34
